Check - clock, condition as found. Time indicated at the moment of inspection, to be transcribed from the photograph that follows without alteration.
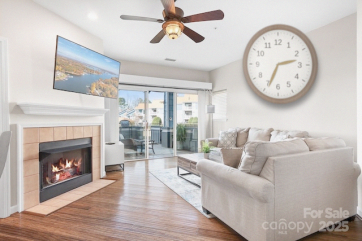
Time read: 2:34
